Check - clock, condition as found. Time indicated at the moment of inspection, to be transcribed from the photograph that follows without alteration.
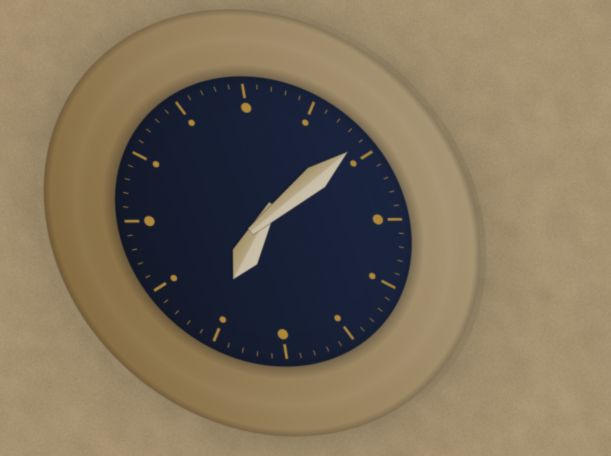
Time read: 7:09
